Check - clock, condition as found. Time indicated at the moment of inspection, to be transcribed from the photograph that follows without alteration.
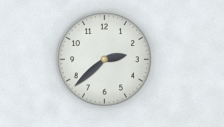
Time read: 2:38
